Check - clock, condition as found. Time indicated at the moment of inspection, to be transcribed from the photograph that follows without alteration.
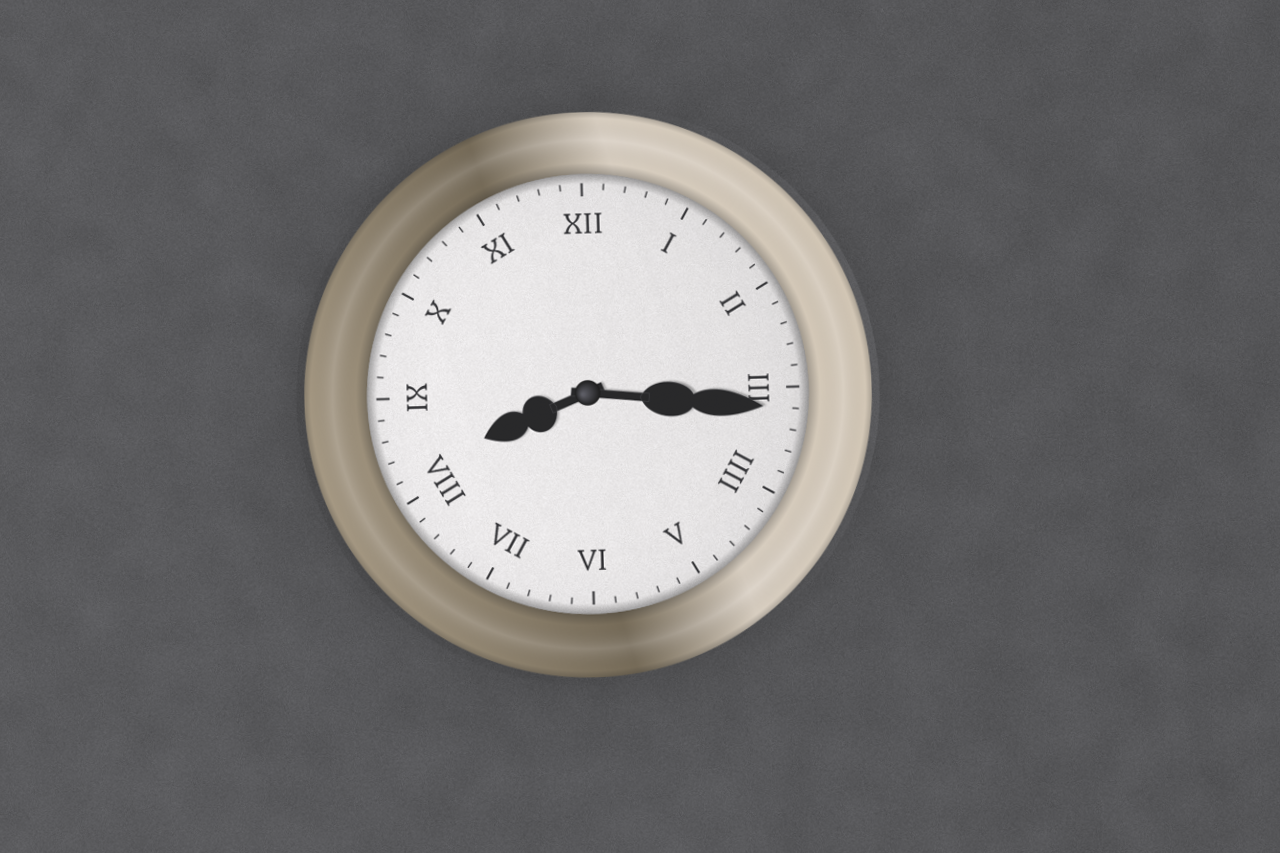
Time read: 8:16
